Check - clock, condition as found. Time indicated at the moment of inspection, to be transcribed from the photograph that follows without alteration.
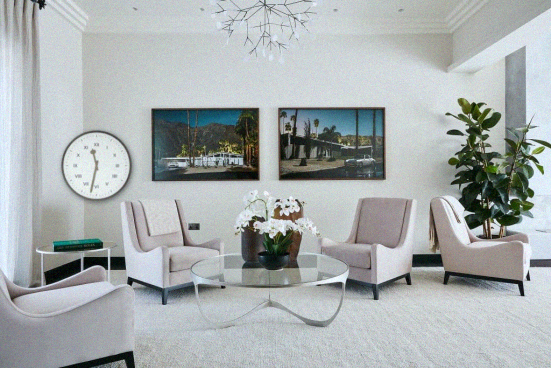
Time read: 11:32
